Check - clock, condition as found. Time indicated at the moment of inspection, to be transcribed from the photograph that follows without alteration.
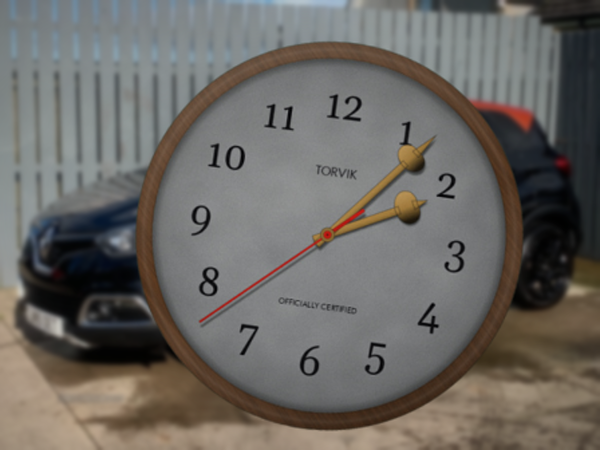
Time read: 2:06:38
